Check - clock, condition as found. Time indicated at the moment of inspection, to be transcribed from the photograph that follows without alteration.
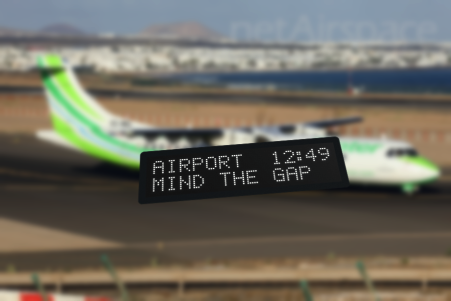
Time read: 12:49
